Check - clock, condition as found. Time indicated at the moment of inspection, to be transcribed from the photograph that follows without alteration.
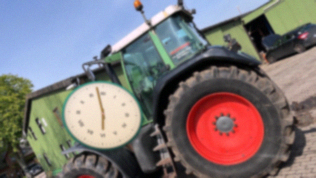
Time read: 5:58
